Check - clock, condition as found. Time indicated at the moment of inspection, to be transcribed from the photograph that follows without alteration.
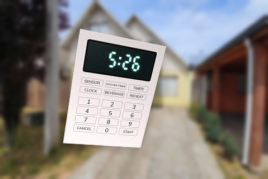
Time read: 5:26
